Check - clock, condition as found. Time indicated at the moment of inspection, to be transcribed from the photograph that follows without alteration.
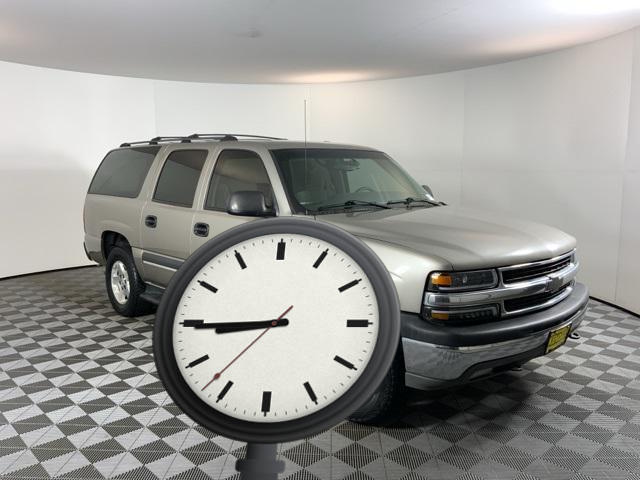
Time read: 8:44:37
